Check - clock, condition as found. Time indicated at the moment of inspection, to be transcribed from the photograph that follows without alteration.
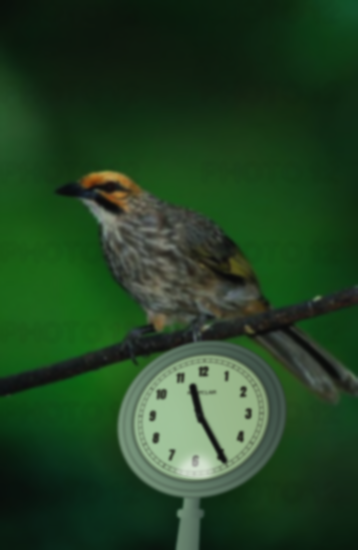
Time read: 11:25
